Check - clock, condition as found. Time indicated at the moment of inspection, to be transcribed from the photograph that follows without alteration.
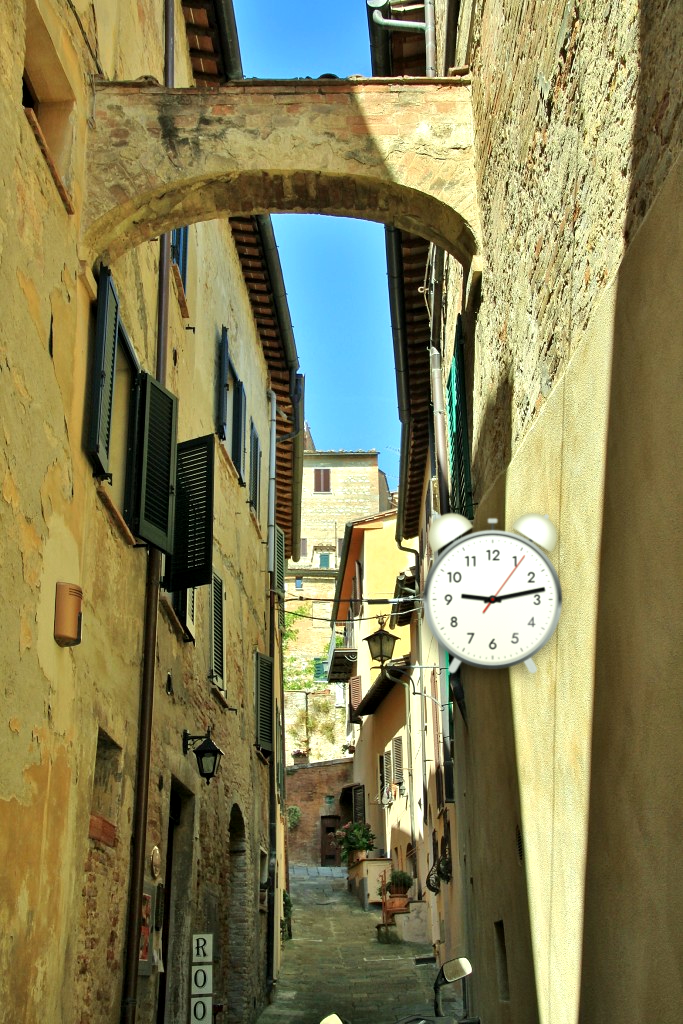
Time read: 9:13:06
